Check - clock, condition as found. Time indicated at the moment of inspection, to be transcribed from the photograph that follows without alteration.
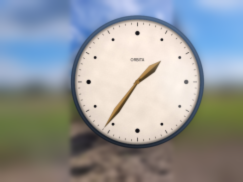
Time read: 1:36
